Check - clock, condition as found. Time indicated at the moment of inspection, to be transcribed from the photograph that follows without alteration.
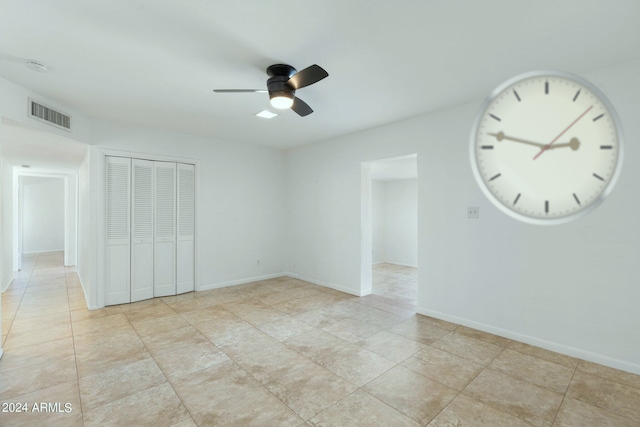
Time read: 2:47:08
